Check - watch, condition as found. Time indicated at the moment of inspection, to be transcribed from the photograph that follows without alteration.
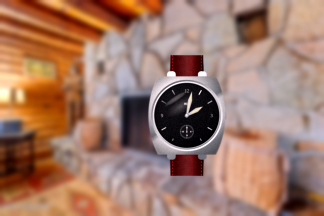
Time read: 2:02
